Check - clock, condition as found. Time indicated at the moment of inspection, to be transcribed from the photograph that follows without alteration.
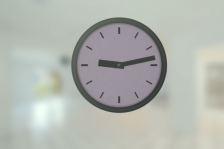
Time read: 9:13
